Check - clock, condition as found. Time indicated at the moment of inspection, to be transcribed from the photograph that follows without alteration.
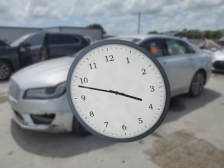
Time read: 3:48
